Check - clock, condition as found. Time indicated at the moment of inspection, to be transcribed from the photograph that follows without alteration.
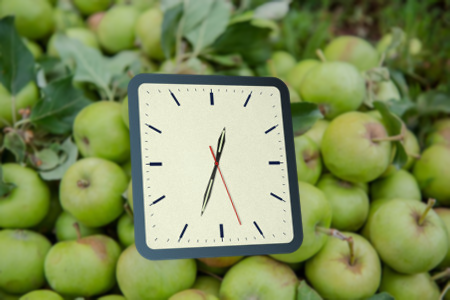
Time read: 12:33:27
